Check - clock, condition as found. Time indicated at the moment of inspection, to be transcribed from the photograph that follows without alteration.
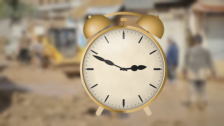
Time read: 2:49
